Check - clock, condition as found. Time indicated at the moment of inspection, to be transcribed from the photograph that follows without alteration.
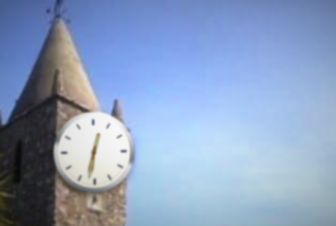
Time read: 12:32
